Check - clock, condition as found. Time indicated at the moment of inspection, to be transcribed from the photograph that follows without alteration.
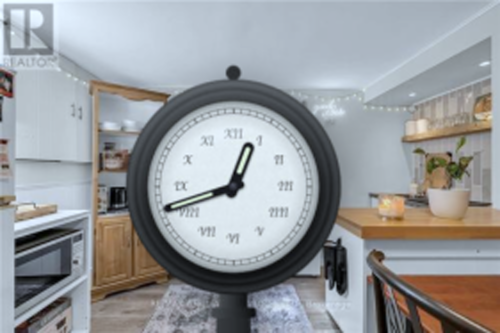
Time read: 12:42
